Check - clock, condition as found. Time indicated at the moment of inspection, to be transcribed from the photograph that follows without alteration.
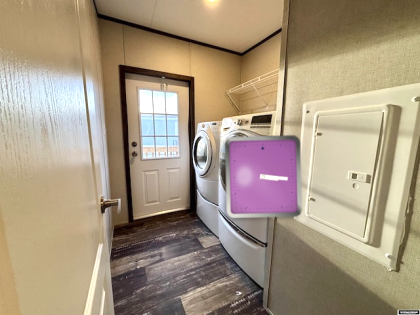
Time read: 3:16
